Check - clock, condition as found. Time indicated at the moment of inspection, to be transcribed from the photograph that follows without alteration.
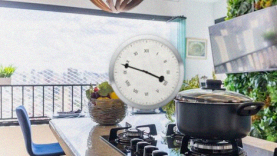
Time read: 3:48
